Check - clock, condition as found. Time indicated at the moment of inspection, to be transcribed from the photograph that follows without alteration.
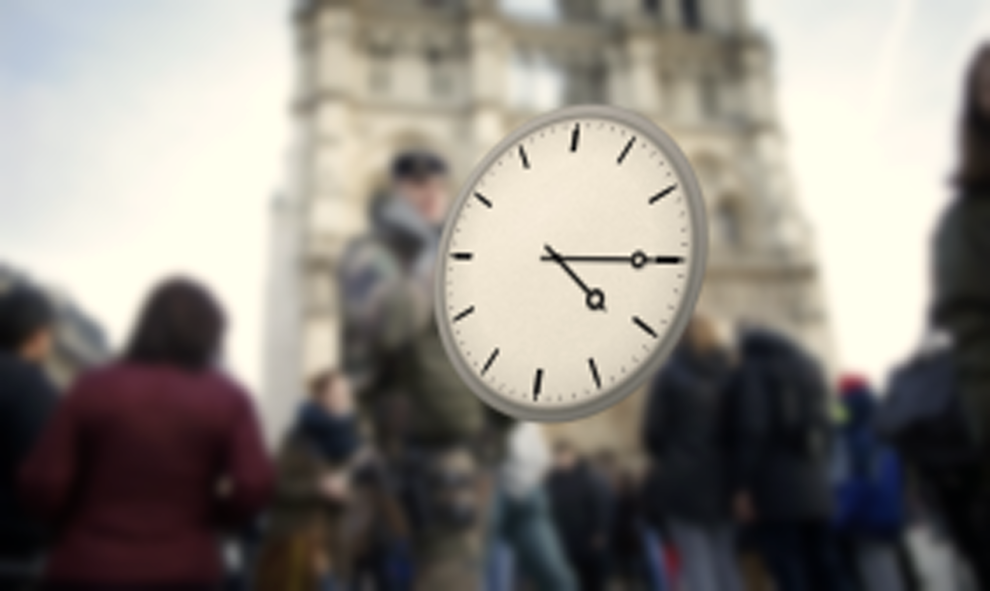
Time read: 4:15
